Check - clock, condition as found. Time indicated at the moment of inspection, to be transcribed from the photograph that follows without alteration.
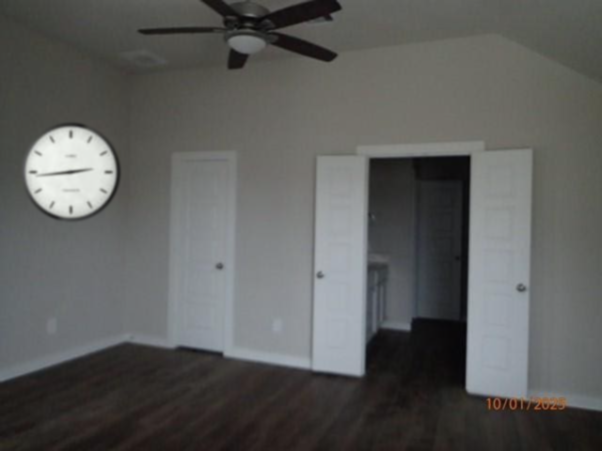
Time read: 2:44
